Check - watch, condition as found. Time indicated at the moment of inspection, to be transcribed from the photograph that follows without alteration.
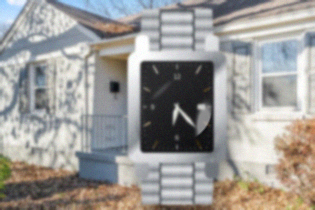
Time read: 6:23
